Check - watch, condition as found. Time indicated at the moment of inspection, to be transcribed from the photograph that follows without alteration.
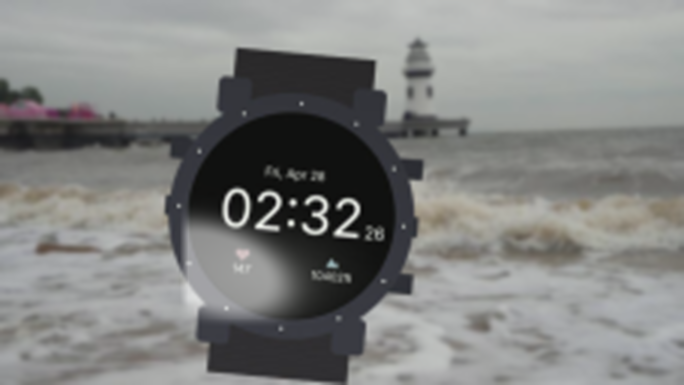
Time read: 2:32
